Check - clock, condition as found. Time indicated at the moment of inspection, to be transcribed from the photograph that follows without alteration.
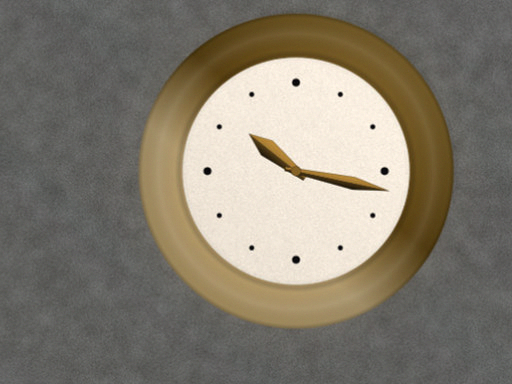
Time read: 10:17
